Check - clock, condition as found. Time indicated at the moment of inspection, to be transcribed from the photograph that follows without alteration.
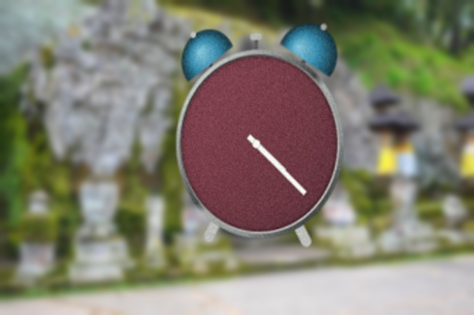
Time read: 4:22
